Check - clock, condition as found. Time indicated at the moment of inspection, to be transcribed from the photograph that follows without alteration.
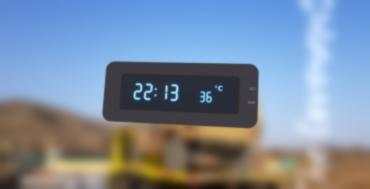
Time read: 22:13
